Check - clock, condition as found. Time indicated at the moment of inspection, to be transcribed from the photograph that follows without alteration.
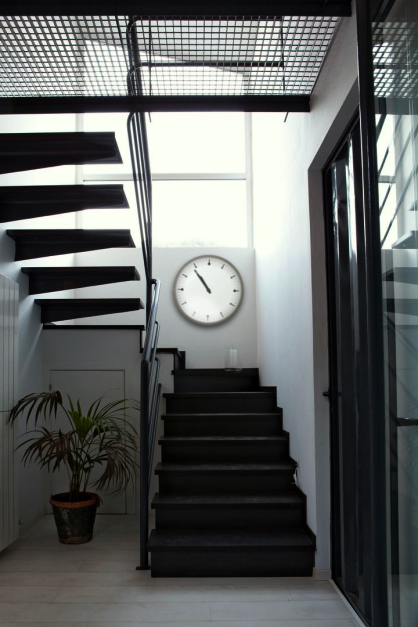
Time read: 10:54
